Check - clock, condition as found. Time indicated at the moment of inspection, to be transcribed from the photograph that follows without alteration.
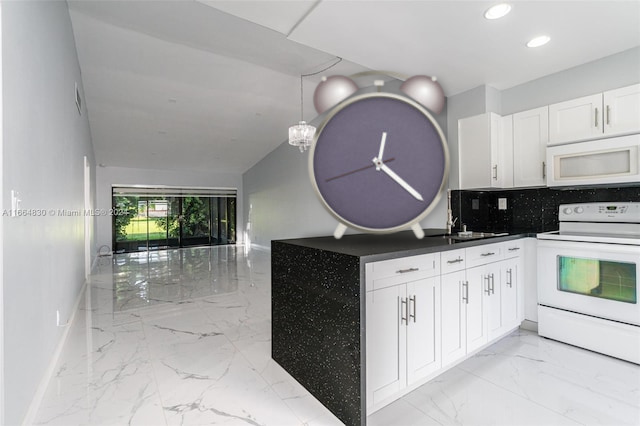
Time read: 12:21:42
